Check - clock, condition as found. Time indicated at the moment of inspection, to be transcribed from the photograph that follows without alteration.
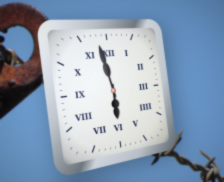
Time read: 5:58
